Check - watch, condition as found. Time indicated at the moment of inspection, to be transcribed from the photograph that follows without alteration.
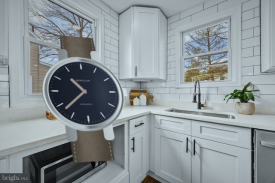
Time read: 10:38
